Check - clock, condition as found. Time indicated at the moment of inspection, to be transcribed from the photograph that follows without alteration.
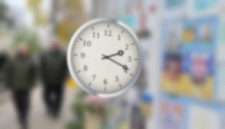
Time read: 2:19
